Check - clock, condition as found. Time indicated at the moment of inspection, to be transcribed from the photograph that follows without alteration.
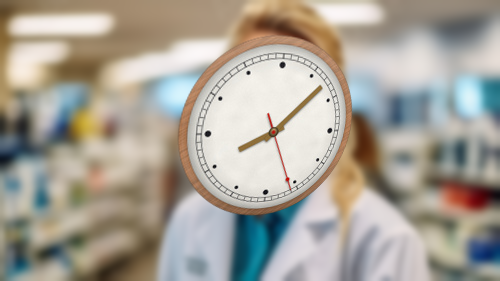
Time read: 8:07:26
